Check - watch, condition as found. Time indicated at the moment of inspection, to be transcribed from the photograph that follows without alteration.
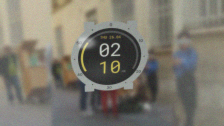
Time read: 2:10
